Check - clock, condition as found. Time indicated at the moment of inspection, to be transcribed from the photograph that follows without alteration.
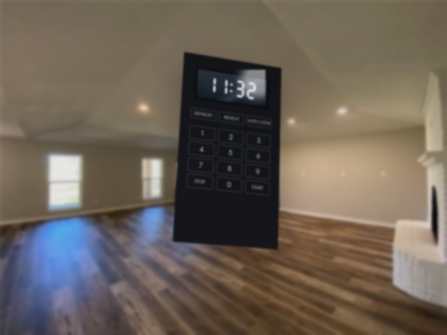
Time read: 11:32
